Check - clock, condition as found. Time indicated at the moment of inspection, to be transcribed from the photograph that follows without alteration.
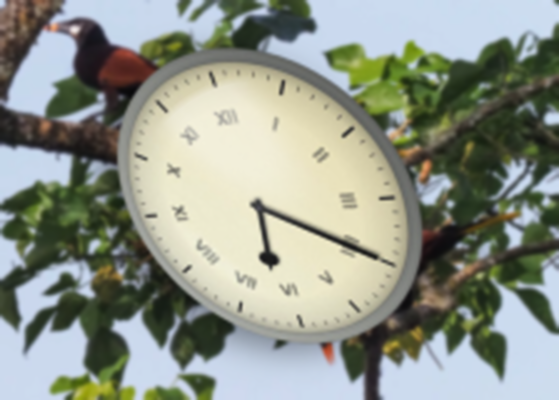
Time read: 6:20
